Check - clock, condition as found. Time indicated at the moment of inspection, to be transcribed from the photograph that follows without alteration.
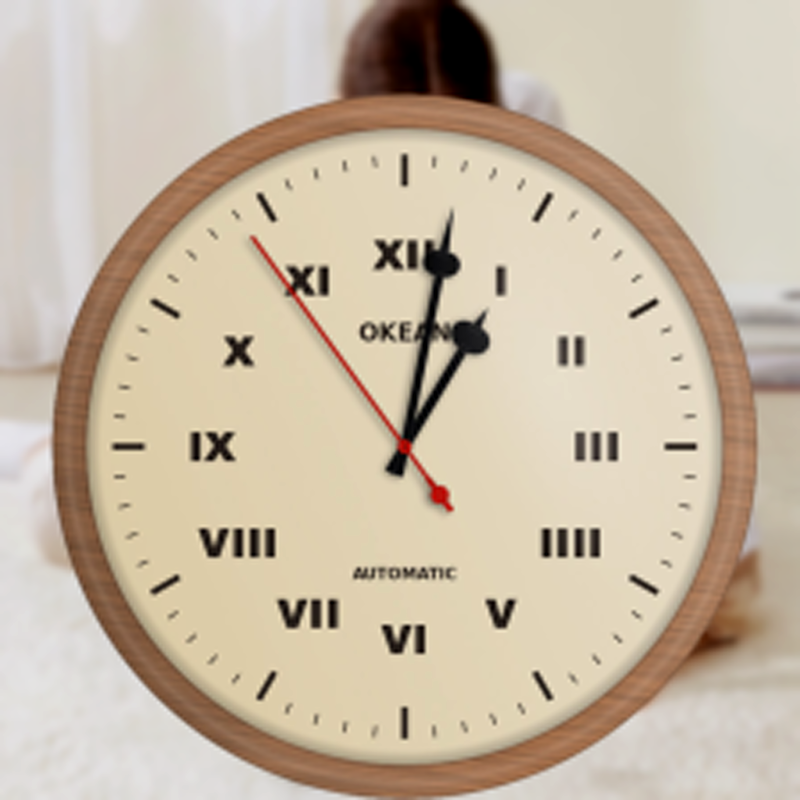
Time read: 1:01:54
